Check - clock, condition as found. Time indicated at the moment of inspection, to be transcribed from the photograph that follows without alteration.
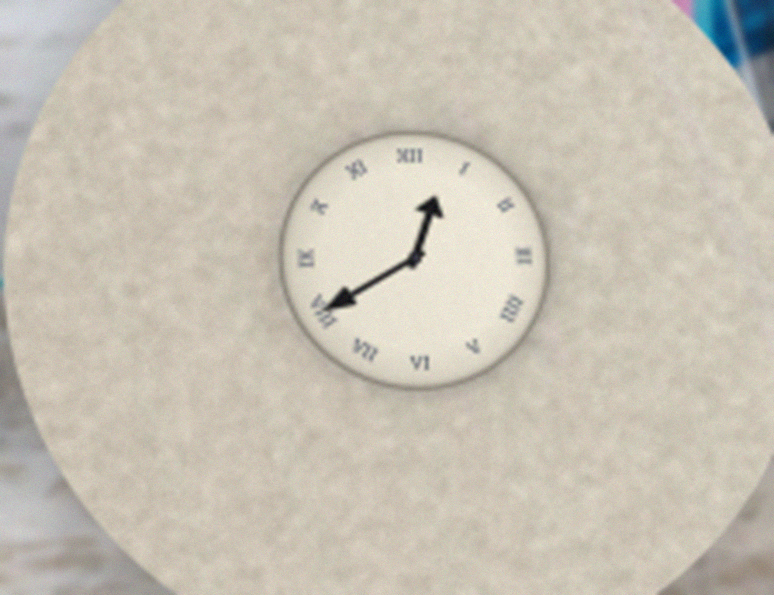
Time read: 12:40
